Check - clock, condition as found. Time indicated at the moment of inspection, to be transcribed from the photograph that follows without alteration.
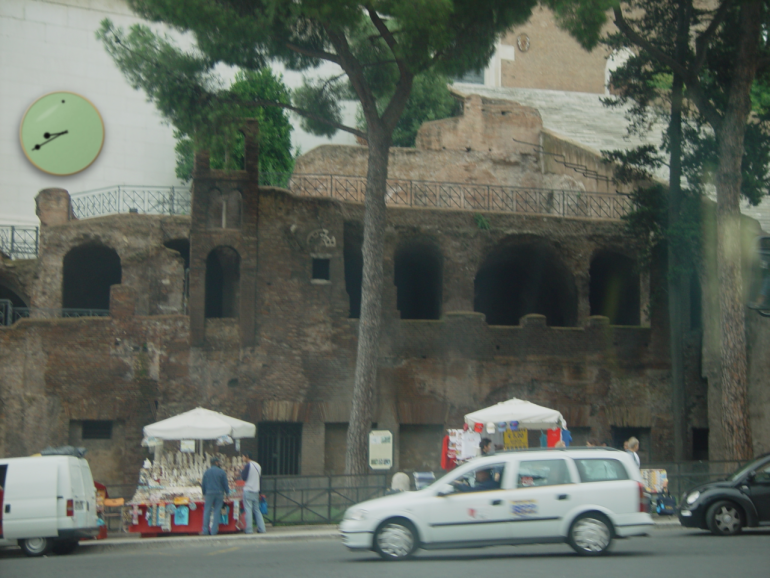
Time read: 8:40
